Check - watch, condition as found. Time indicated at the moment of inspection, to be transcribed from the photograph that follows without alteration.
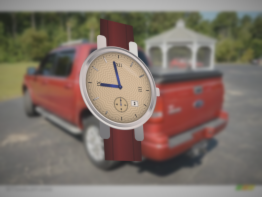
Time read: 8:58
